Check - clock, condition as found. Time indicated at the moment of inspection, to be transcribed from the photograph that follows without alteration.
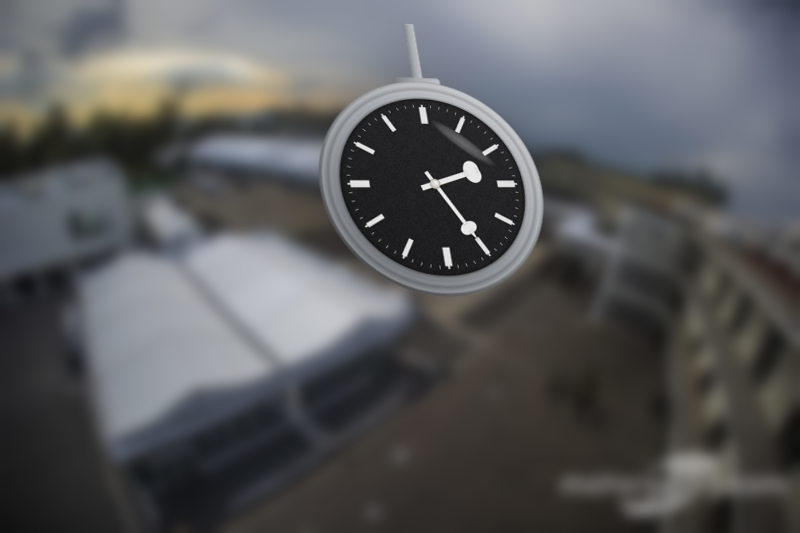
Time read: 2:25
